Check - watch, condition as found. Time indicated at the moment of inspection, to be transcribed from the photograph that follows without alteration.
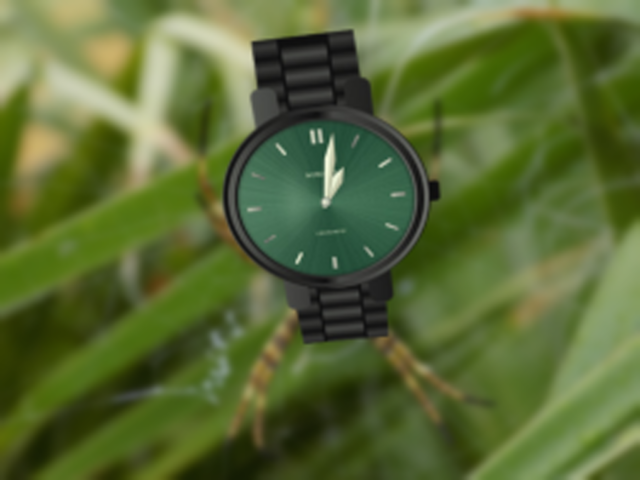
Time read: 1:02
